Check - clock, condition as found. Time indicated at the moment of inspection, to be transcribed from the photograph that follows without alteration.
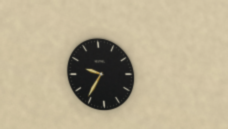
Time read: 9:36
